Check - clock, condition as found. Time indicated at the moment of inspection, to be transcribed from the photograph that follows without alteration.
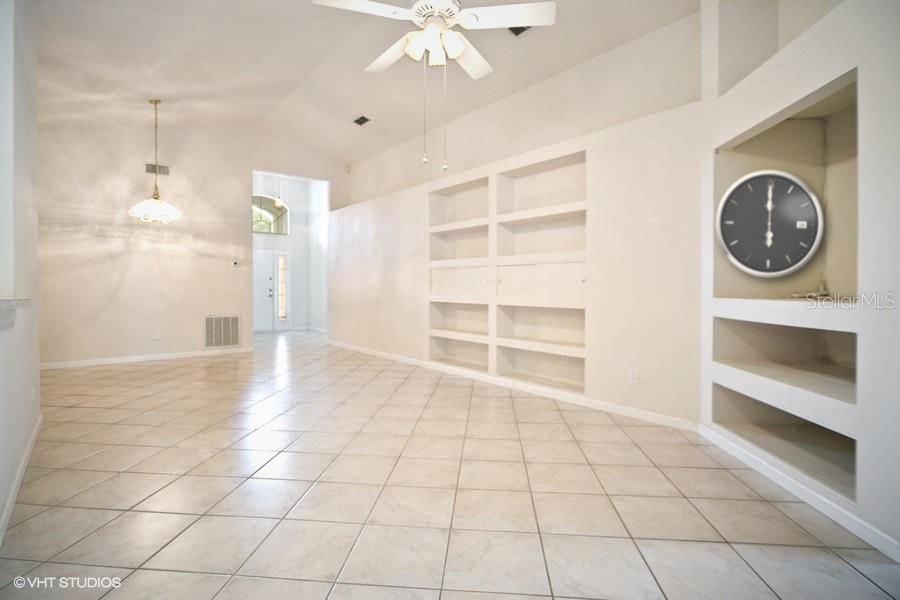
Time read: 6:00
